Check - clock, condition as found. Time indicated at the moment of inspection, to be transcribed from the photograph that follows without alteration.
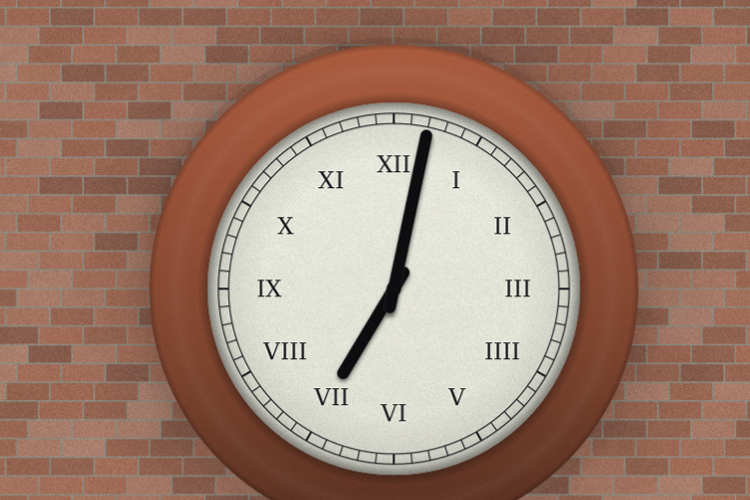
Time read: 7:02
